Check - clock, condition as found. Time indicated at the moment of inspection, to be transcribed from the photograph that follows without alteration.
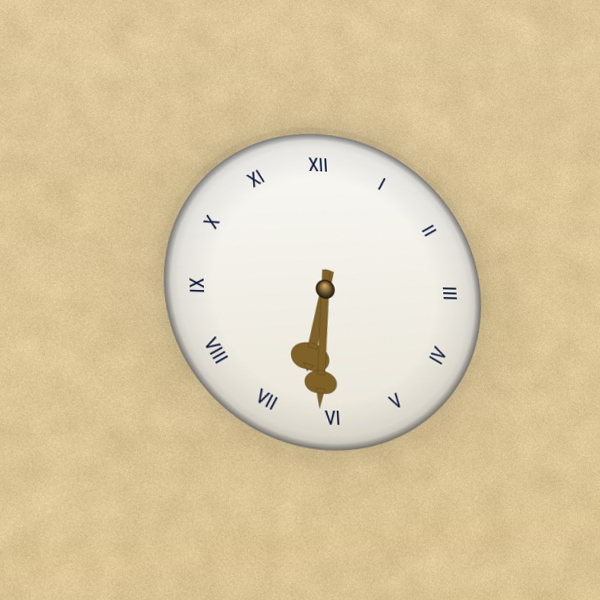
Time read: 6:31
